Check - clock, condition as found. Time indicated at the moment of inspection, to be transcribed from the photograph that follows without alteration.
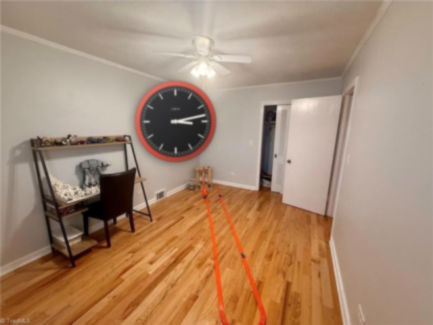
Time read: 3:13
